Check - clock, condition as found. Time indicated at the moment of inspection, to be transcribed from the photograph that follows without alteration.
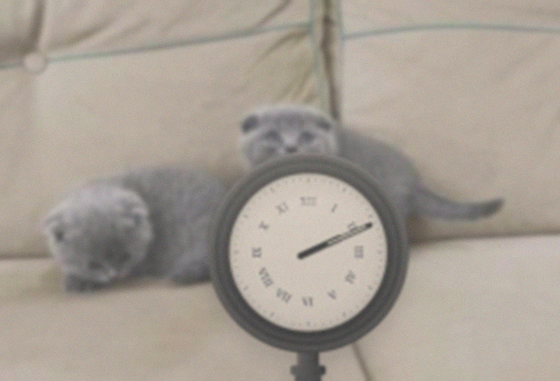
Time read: 2:11
